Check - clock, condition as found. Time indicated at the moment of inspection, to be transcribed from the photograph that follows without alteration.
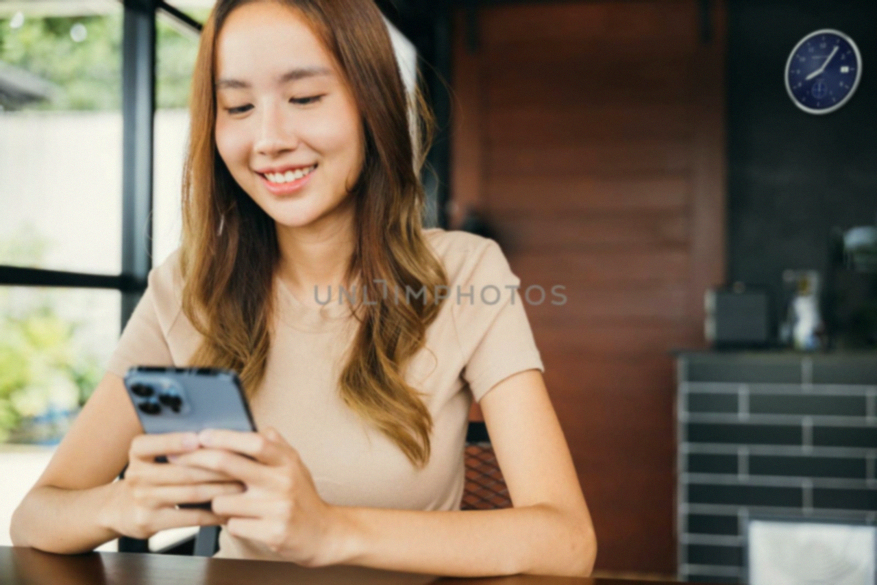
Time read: 8:06
